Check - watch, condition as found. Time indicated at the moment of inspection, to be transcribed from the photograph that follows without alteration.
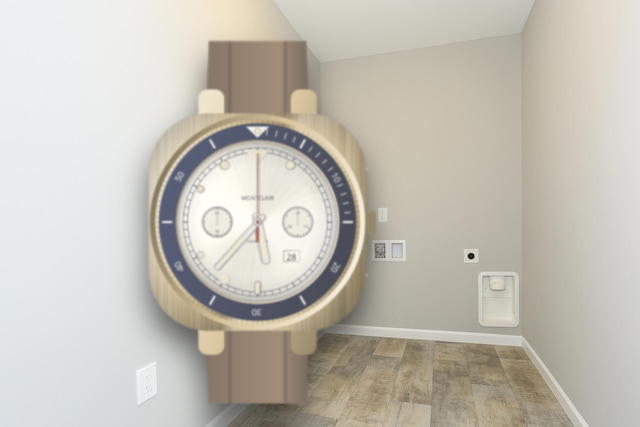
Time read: 5:37
